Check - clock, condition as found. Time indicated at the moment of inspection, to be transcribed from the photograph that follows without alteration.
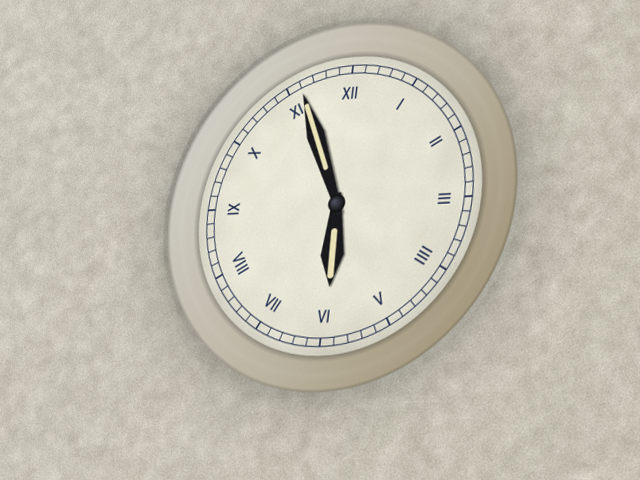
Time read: 5:56
